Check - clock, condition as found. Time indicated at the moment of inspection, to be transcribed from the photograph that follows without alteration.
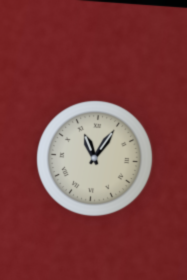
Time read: 11:05
